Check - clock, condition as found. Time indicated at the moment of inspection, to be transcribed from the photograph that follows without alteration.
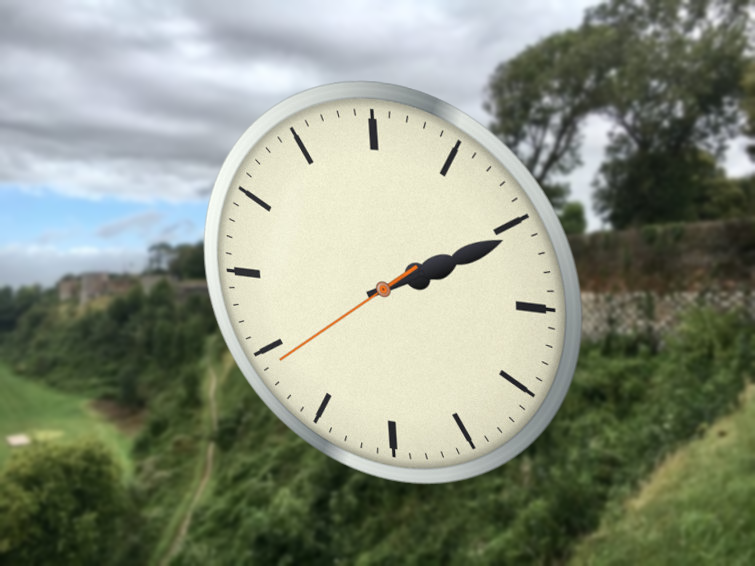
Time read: 2:10:39
